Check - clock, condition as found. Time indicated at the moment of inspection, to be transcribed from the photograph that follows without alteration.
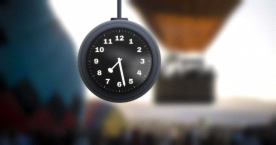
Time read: 7:28
